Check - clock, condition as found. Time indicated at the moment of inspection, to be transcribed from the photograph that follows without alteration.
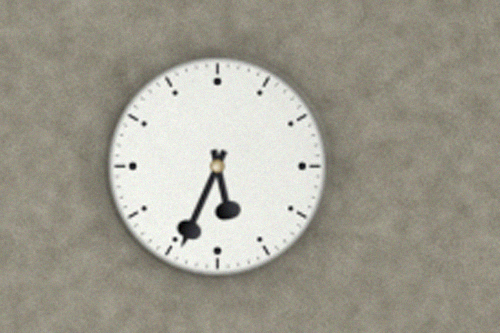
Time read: 5:34
